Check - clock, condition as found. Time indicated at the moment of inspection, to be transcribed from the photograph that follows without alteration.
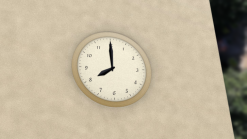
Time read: 8:00
